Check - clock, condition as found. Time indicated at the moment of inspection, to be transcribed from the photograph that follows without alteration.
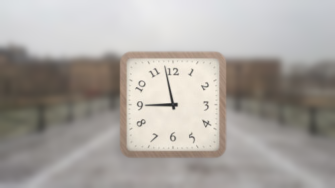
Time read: 8:58
